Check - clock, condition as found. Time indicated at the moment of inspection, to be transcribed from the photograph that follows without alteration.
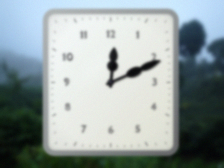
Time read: 12:11
